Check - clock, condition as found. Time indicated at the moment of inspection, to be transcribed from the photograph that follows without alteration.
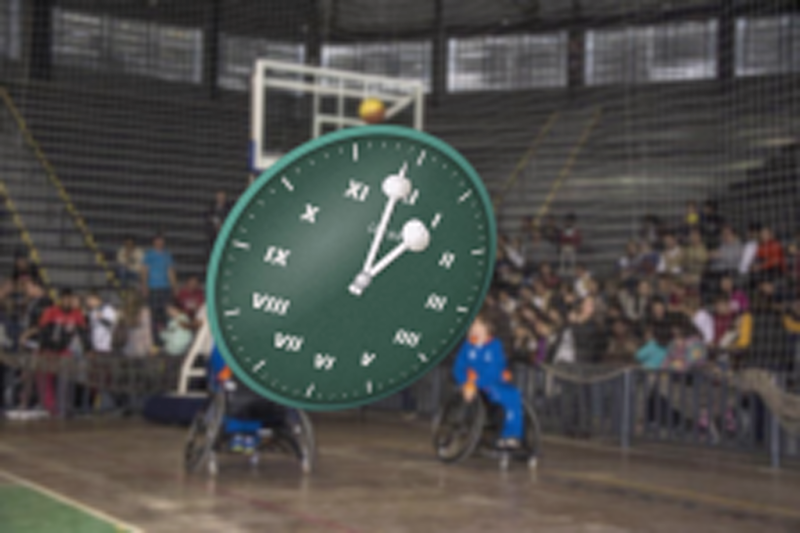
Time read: 12:59
